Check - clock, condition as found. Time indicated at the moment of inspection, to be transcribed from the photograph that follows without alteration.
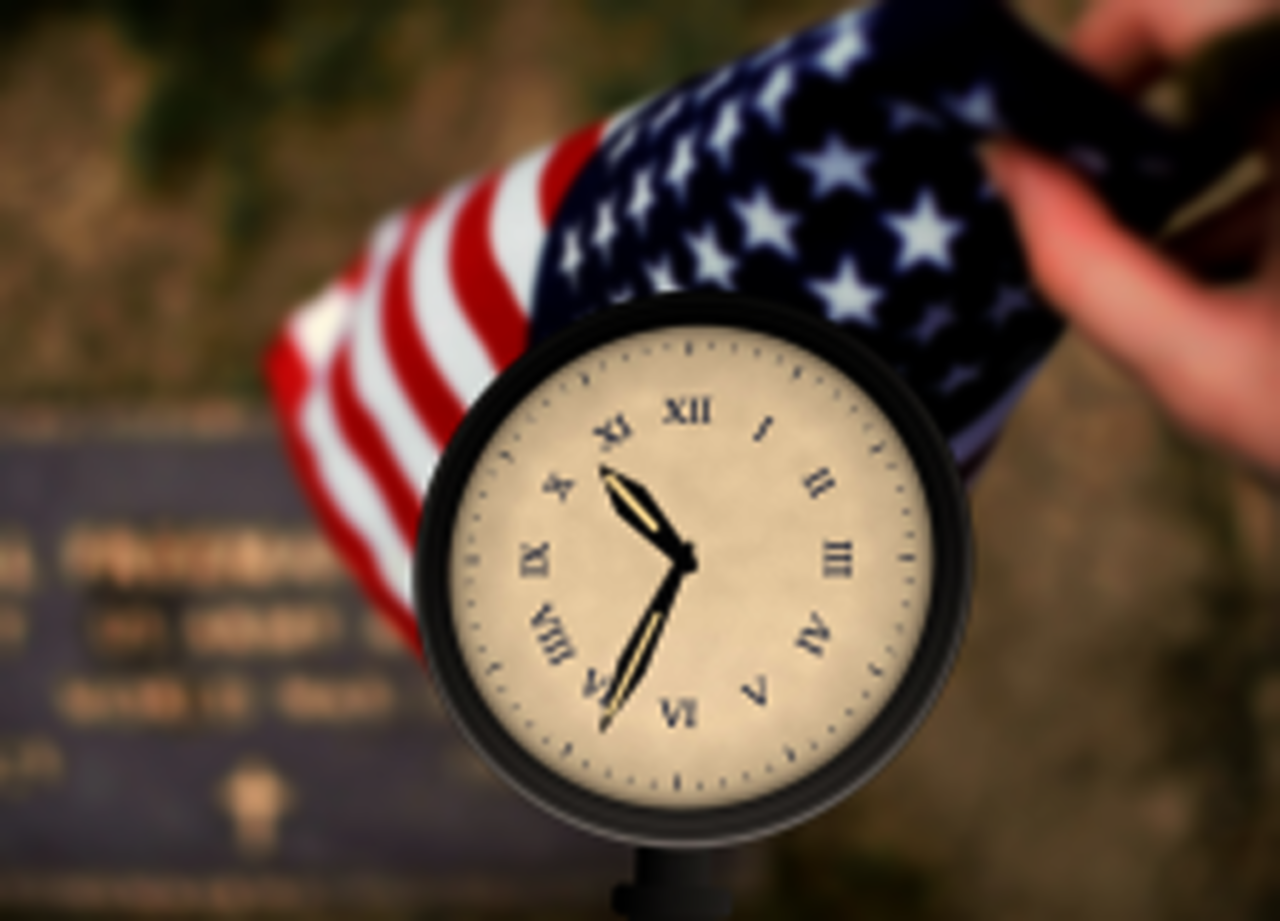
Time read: 10:34
